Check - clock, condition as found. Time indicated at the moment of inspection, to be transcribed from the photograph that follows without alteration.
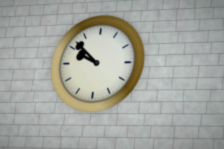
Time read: 9:52
